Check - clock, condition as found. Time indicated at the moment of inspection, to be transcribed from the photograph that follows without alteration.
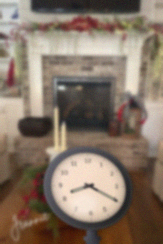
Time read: 8:20
